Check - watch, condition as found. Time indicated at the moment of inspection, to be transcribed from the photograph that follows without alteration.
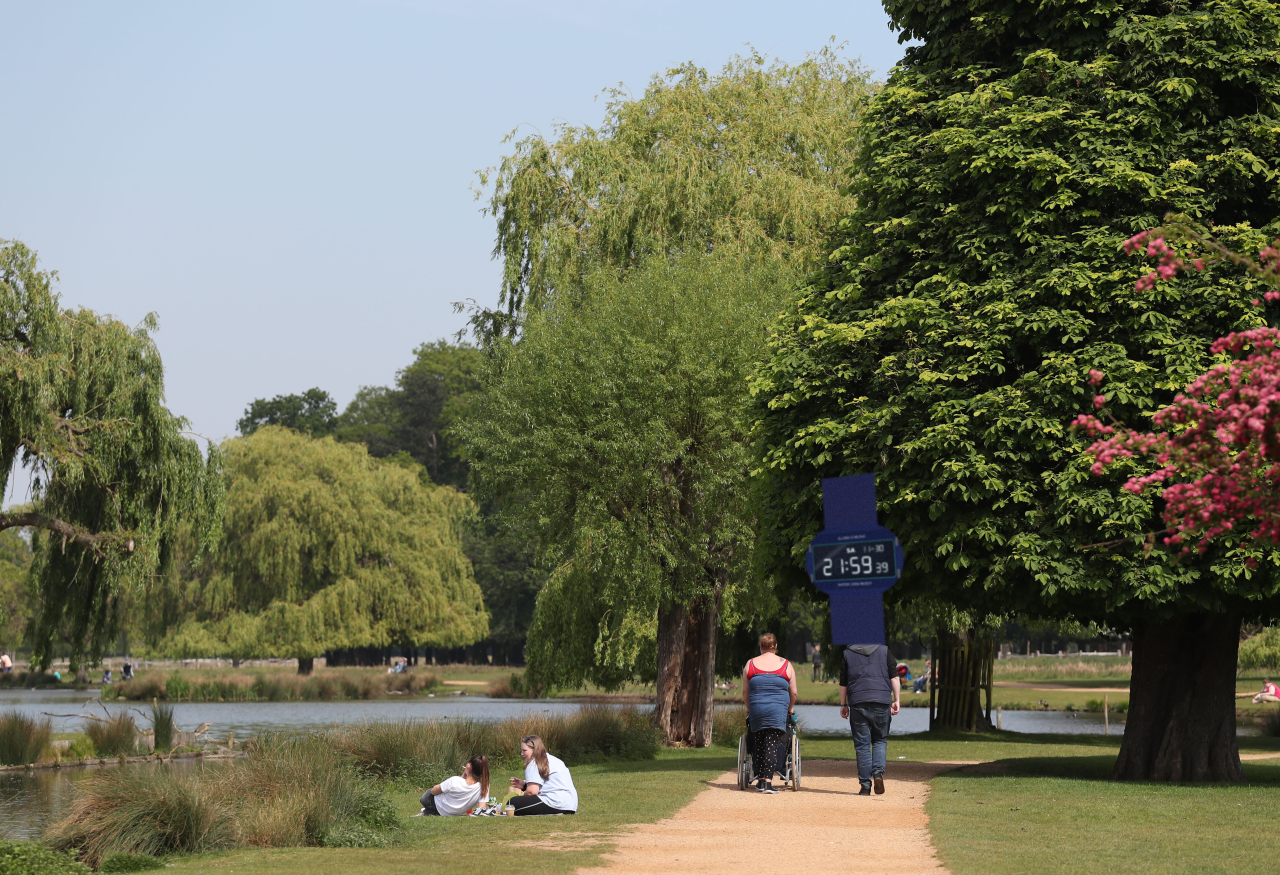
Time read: 21:59
